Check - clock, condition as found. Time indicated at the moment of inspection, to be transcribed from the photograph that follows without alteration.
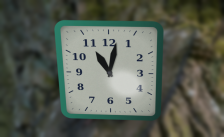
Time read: 11:02
